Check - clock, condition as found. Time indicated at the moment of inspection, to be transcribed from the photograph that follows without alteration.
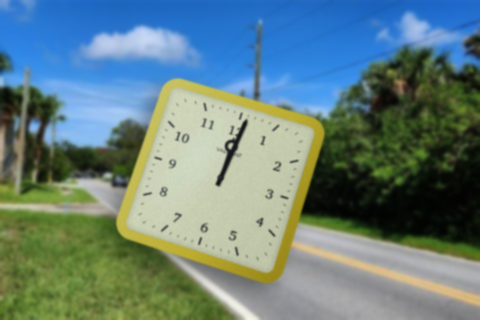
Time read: 12:01
